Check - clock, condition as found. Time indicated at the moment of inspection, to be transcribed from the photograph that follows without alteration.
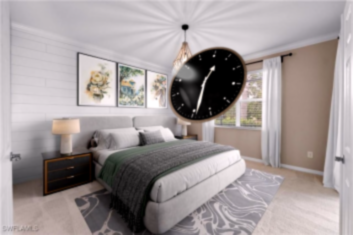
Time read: 12:29
